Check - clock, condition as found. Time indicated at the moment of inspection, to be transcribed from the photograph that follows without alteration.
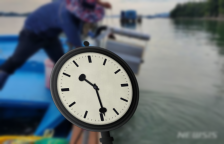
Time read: 10:29
